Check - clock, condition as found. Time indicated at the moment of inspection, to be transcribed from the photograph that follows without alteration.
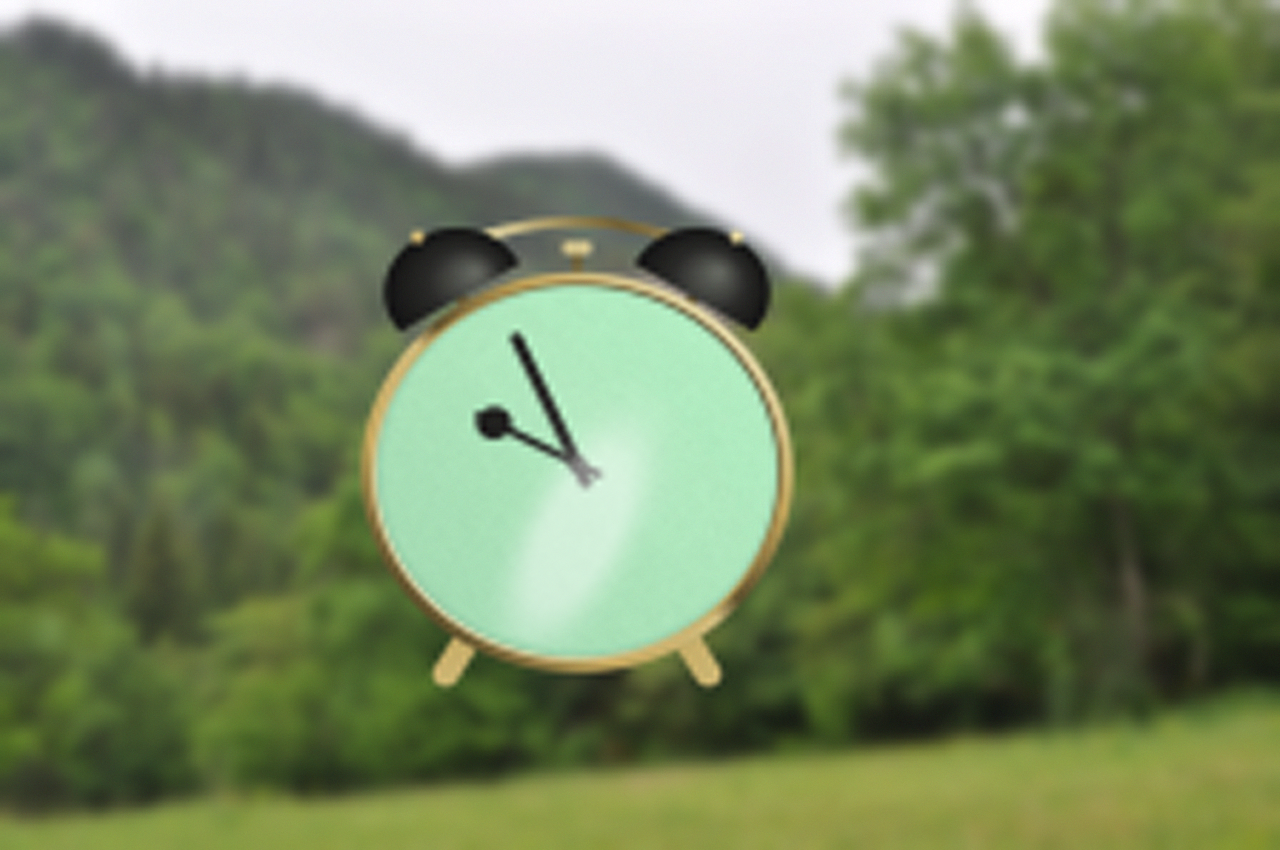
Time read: 9:56
